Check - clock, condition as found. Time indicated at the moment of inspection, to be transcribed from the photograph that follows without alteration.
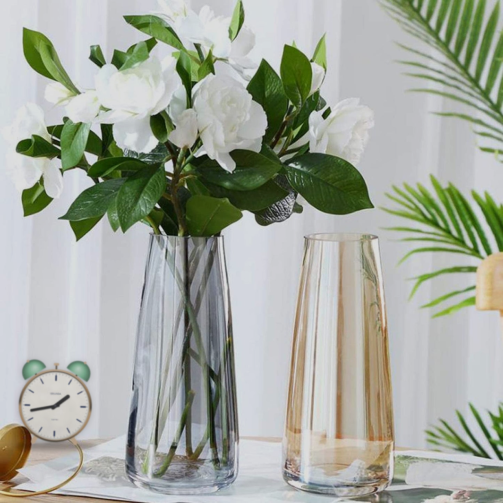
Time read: 1:43
